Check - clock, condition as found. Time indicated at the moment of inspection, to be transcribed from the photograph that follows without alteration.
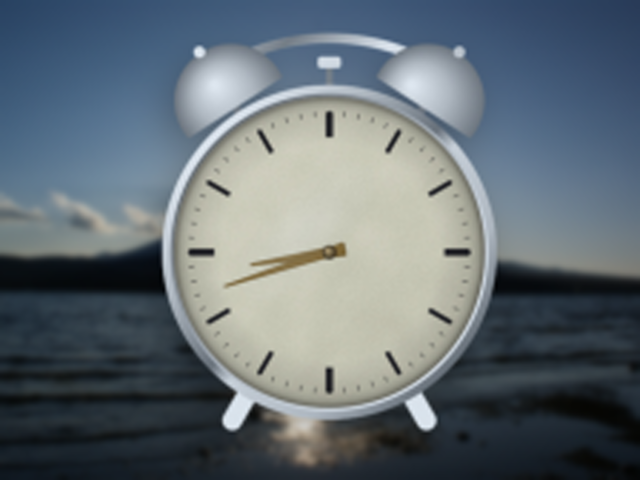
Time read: 8:42
